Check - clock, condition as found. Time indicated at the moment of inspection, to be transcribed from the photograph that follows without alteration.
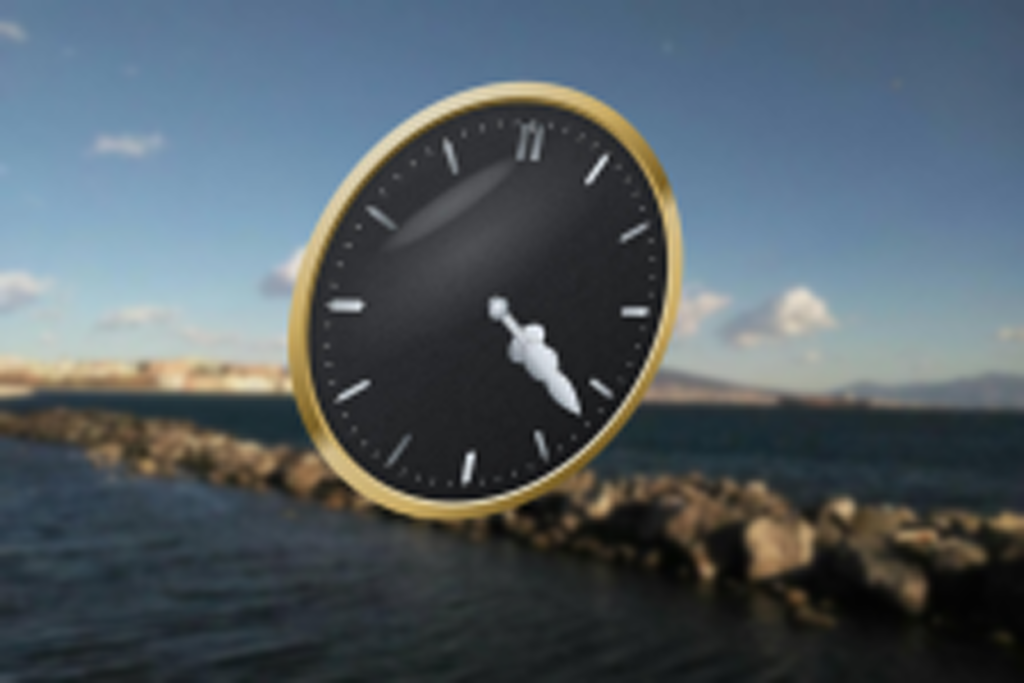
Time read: 4:22
